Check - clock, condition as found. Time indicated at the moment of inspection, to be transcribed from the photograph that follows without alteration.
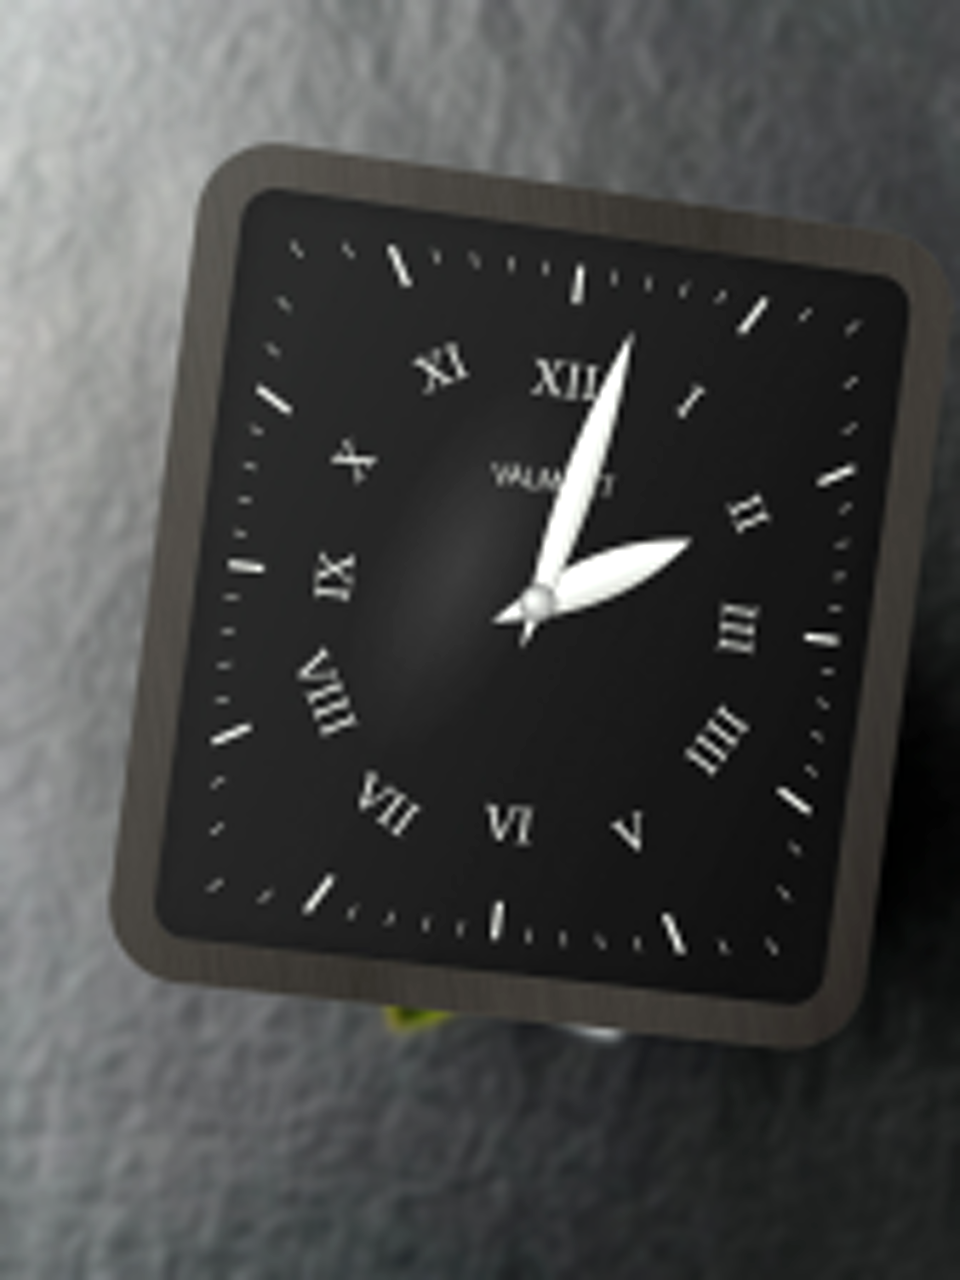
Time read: 2:02
